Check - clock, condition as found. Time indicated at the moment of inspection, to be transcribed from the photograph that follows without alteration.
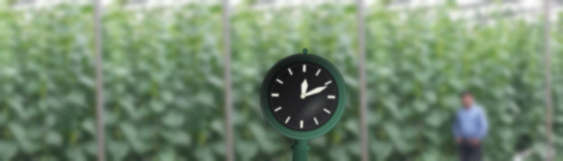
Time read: 12:11
